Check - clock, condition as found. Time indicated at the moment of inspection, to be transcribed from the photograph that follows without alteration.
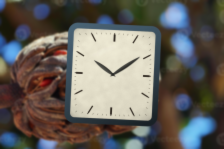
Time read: 10:09
